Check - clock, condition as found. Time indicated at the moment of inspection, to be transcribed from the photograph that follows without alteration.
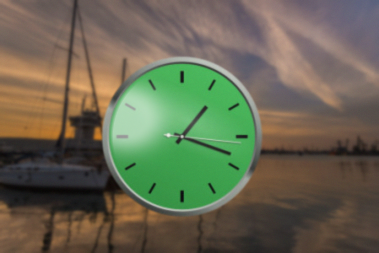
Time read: 1:18:16
